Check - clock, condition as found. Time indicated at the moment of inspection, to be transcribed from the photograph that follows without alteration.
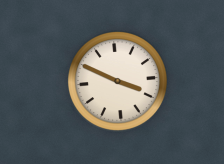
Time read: 3:50
